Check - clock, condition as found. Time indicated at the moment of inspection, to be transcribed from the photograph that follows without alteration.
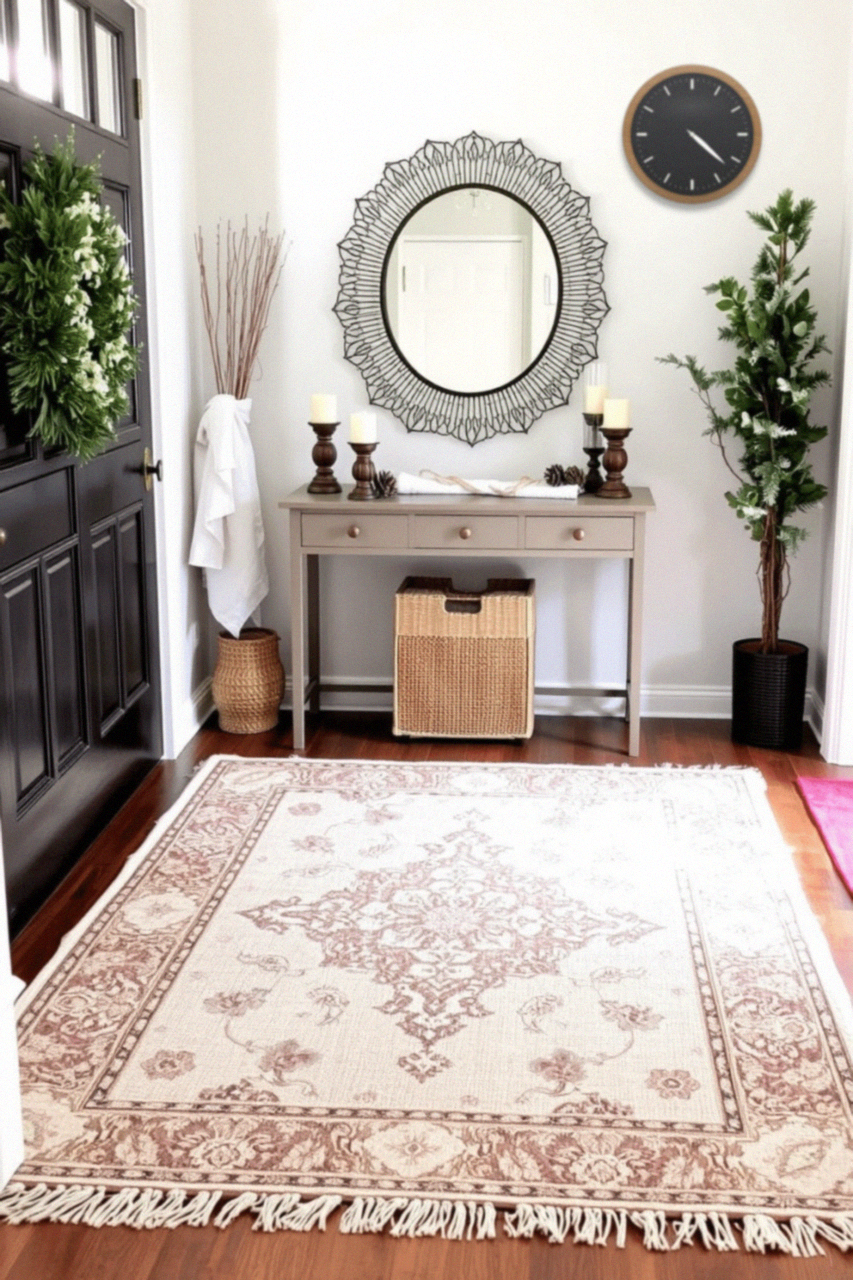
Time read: 4:22
